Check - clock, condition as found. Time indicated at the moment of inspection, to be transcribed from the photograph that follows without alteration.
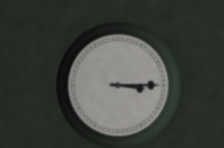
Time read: 3:15
